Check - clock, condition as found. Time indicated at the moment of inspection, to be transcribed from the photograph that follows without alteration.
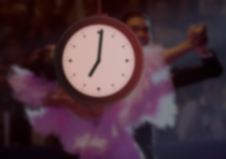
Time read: 7:01
